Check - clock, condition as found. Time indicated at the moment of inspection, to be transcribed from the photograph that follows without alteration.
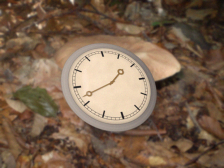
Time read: 1:42
